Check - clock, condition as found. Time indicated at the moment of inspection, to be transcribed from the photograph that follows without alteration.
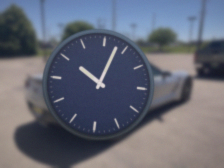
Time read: 10:03
